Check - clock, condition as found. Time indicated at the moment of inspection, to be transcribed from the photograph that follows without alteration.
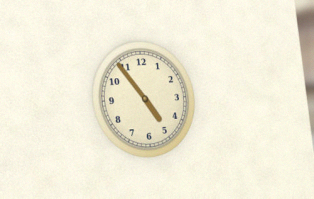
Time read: 4:54
